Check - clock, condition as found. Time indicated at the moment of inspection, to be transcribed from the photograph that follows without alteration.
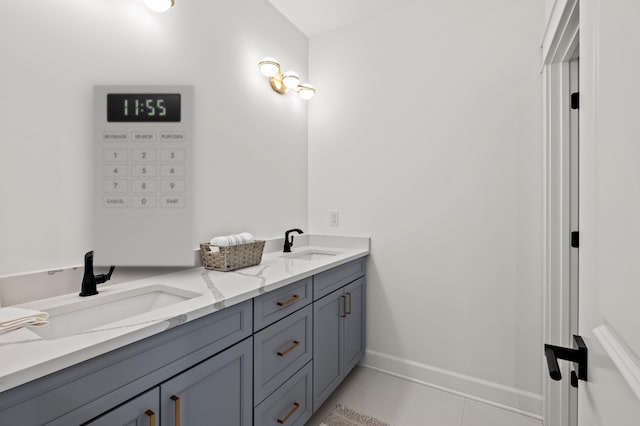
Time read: 11:55
